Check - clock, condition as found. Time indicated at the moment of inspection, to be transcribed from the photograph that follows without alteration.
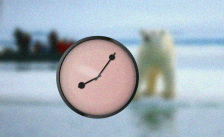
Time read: 8:06
